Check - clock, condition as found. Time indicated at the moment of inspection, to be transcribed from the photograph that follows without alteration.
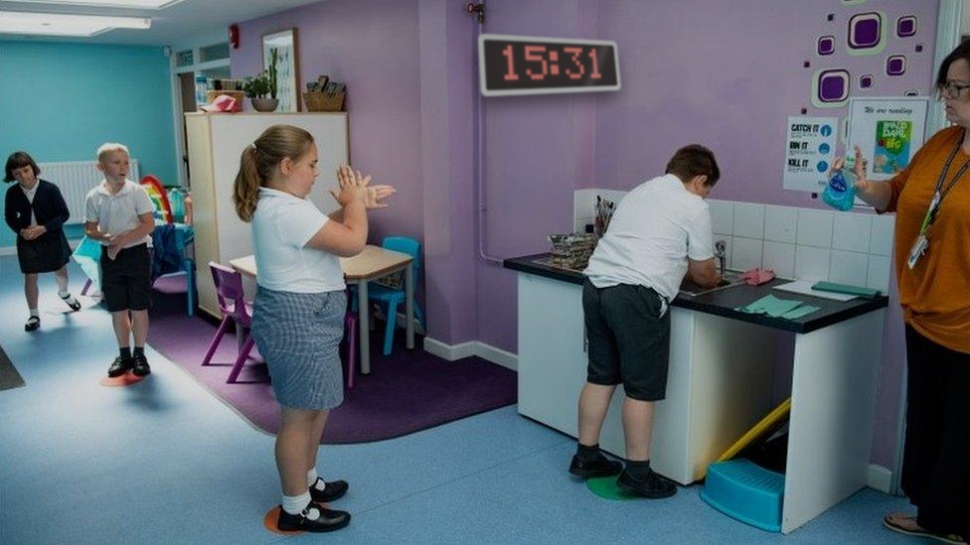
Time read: 15:31
